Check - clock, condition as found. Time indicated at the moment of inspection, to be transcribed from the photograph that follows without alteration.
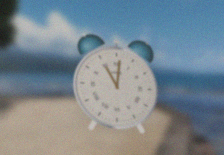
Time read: 11:01
